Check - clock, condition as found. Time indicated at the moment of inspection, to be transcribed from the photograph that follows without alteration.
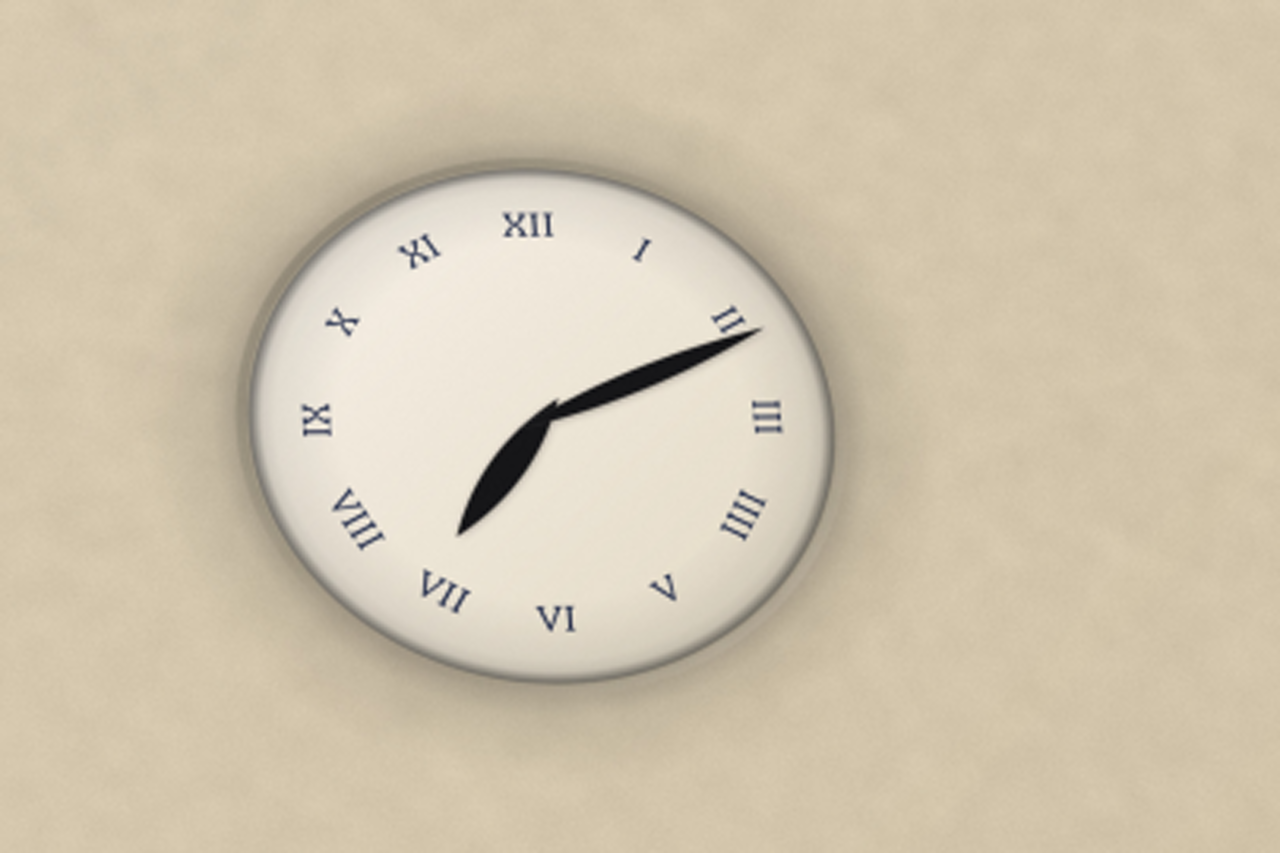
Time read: 7:11
